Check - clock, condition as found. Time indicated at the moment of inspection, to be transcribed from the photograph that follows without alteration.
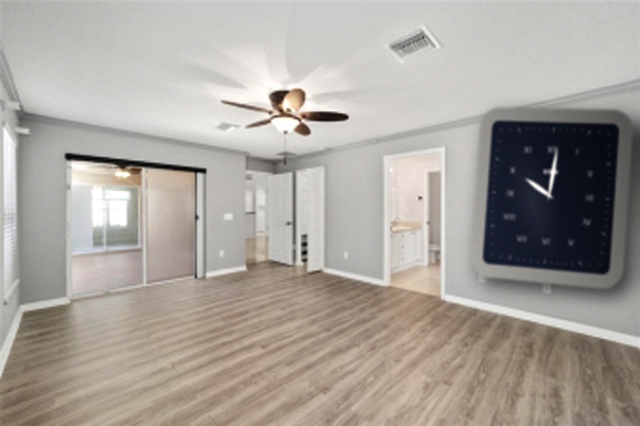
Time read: 10:01
